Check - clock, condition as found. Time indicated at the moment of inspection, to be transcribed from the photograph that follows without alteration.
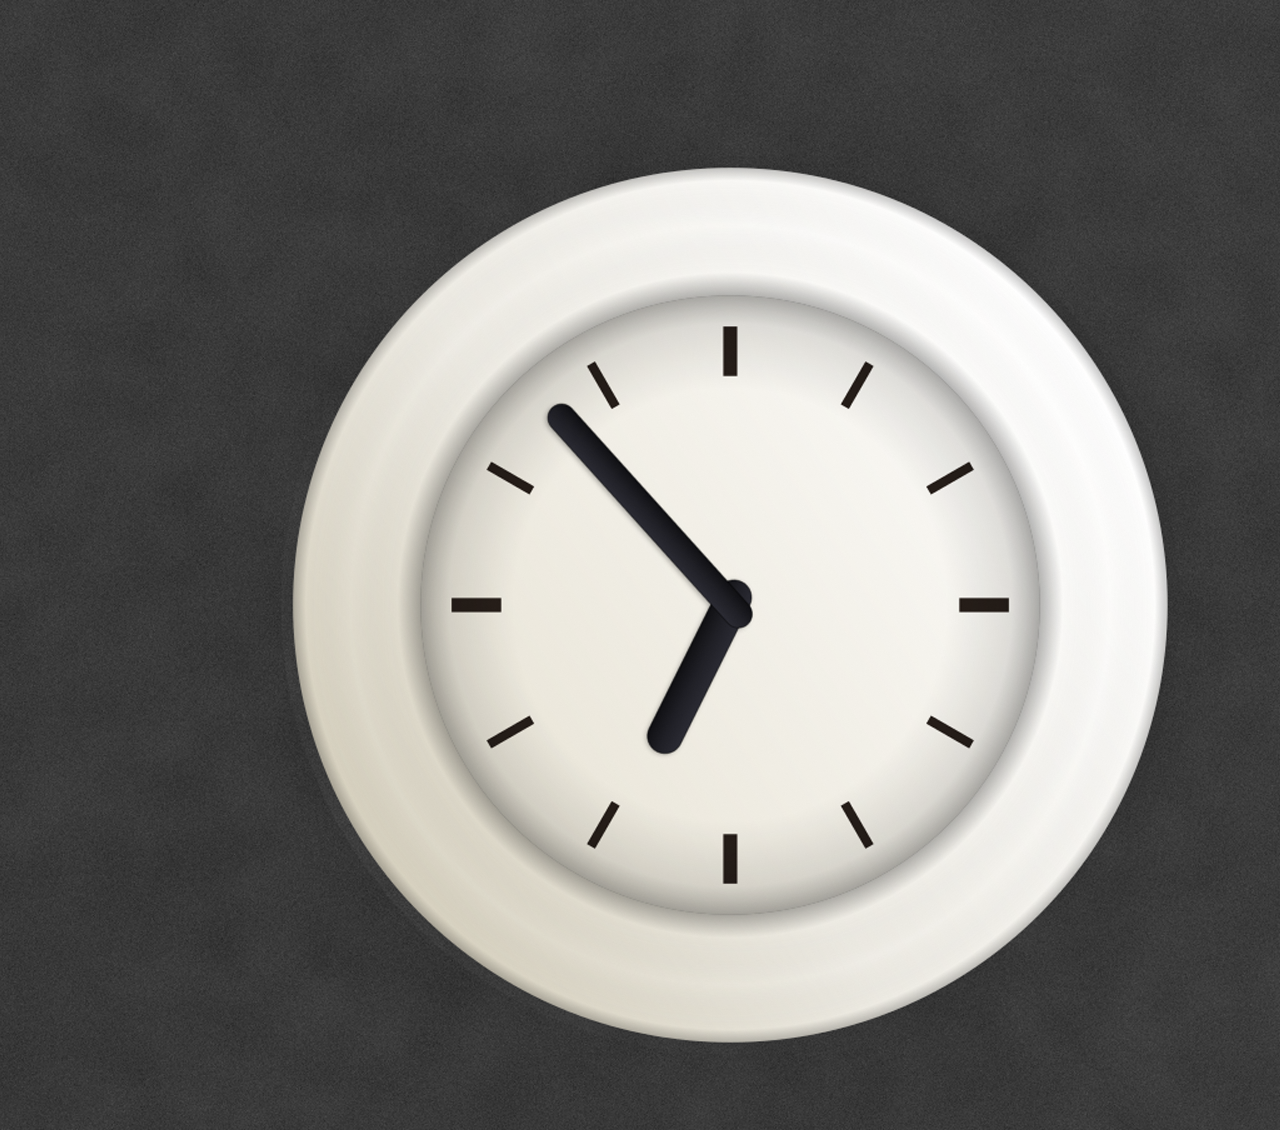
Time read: 6:53
